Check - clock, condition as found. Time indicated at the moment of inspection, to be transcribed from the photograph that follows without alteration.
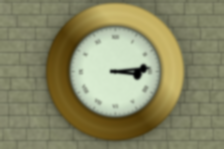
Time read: 3:14
